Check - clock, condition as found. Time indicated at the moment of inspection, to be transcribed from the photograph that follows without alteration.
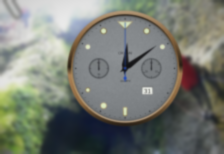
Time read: 12:09
